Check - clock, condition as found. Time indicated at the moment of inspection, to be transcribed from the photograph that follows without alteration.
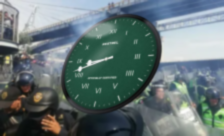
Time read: 8:42
